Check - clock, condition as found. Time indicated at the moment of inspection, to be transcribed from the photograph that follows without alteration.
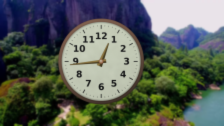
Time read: 12:44
